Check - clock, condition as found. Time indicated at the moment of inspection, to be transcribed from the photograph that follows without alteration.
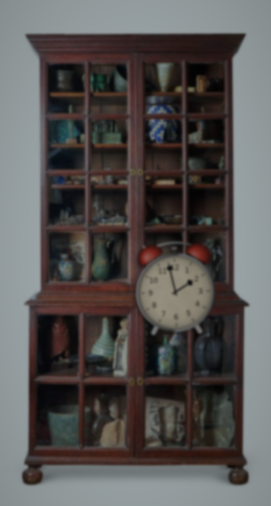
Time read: 1:58
